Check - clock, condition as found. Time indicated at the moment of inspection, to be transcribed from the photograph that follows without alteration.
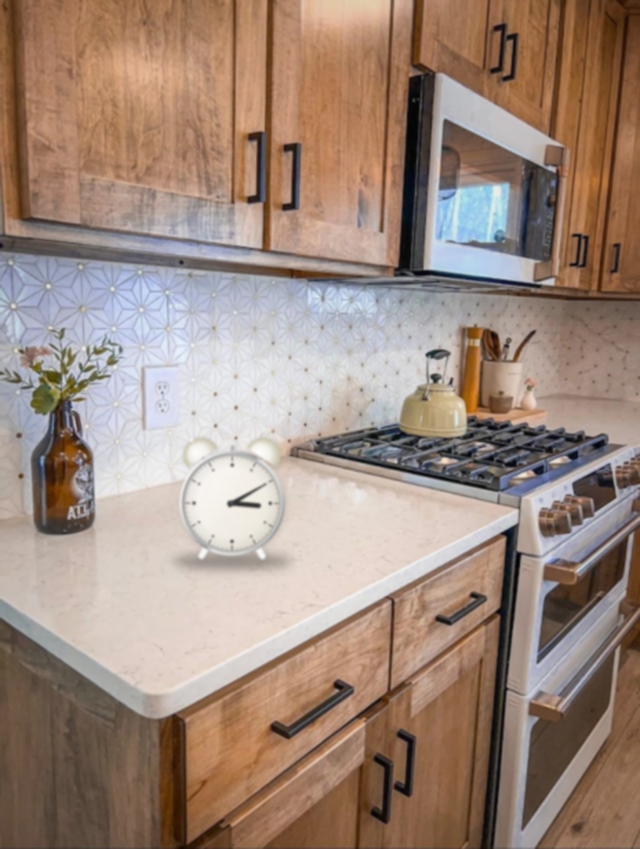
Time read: 3:10
